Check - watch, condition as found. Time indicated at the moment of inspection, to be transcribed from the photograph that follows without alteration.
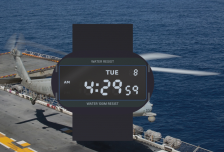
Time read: 4:29:59
